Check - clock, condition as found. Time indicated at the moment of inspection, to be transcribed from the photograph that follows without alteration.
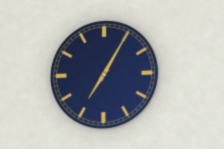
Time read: 7:05
